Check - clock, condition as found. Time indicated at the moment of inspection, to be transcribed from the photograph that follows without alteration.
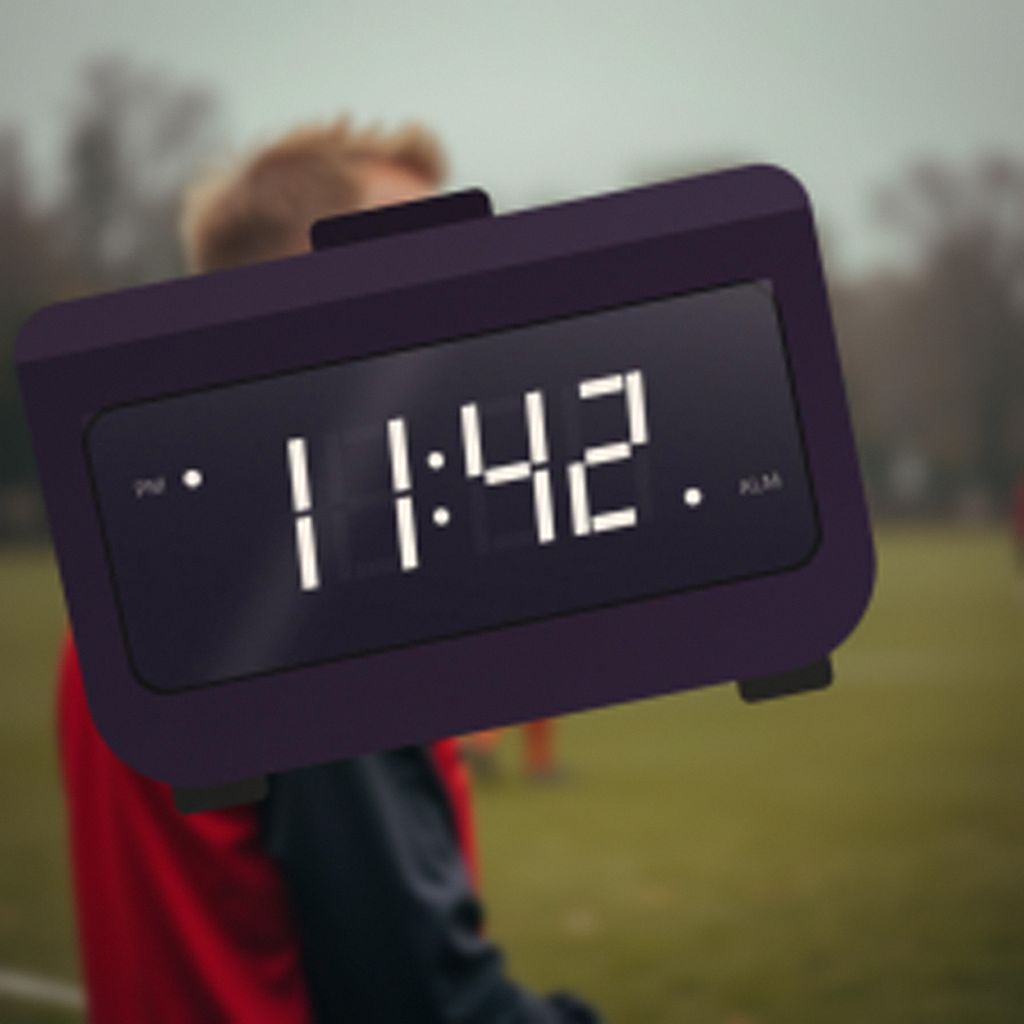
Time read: 11:42
